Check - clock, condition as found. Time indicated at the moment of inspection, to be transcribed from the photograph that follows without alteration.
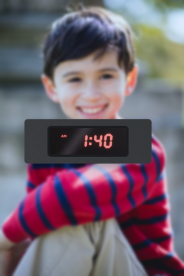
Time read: 1:40
